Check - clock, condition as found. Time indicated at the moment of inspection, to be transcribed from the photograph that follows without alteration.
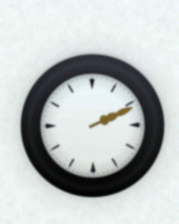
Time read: 2:11
